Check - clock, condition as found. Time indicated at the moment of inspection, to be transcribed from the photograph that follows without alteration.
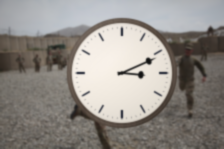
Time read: 3:11
